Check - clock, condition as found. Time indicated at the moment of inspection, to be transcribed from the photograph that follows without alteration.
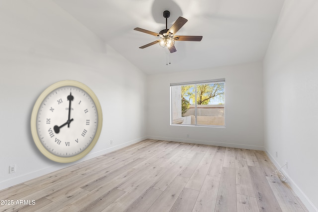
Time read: 8:00
